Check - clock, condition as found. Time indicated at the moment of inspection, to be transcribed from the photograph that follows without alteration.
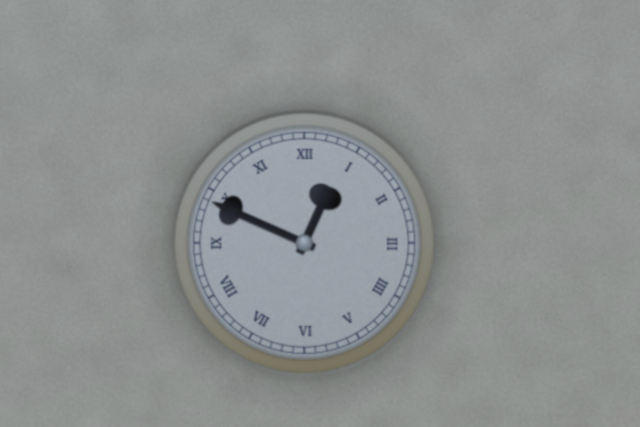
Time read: 12:49
